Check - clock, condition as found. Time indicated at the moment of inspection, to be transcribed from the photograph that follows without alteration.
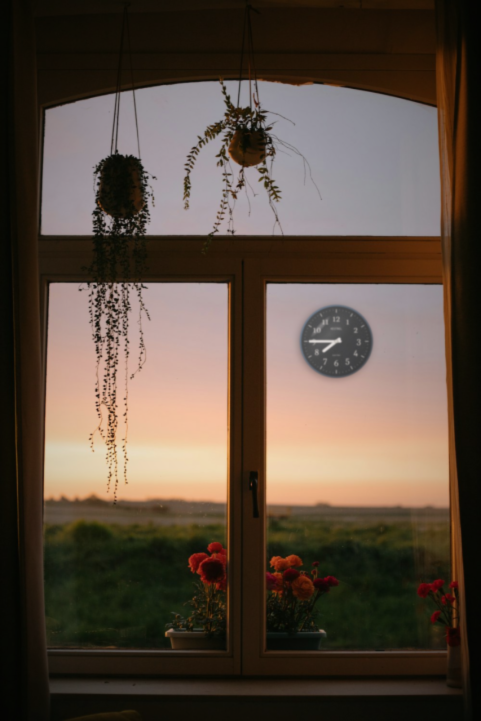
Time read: 7:45
